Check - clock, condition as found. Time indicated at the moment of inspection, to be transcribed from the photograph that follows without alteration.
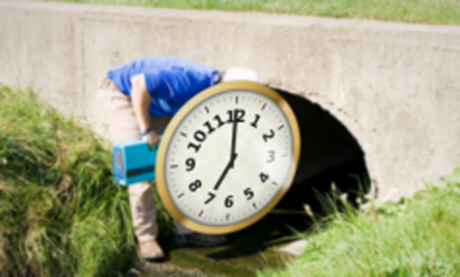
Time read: 7:00
